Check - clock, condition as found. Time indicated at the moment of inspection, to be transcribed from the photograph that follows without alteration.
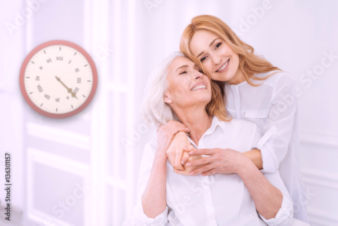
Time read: 4:22
